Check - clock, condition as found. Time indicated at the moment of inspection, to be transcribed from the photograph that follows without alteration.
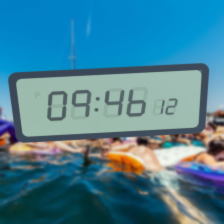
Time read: 9:46:12
